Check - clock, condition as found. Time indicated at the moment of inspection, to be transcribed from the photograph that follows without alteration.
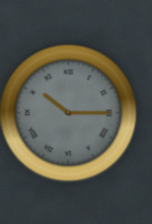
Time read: 10:15
